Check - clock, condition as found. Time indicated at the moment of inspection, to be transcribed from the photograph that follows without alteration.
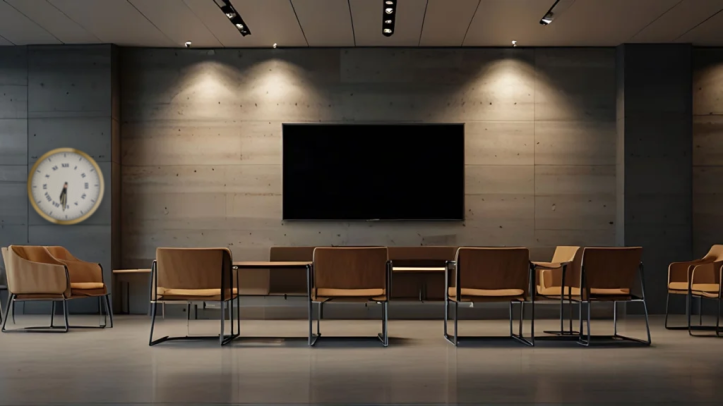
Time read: 6:31
